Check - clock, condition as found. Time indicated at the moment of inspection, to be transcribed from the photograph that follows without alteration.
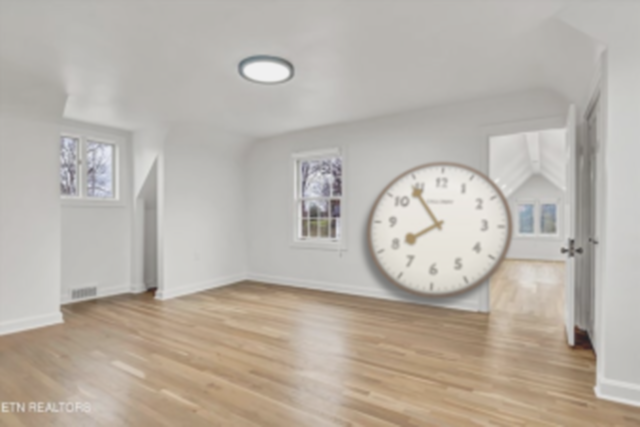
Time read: 7:54
